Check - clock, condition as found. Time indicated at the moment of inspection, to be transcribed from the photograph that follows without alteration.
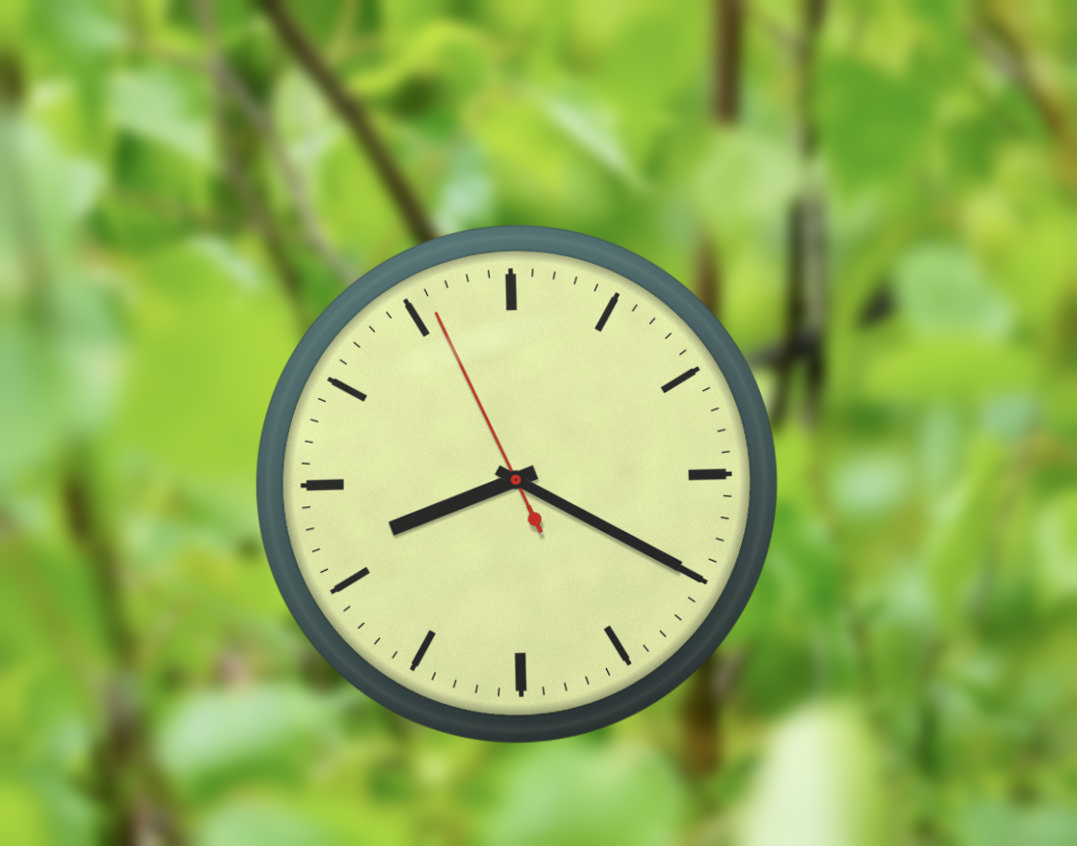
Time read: 8:19:56
